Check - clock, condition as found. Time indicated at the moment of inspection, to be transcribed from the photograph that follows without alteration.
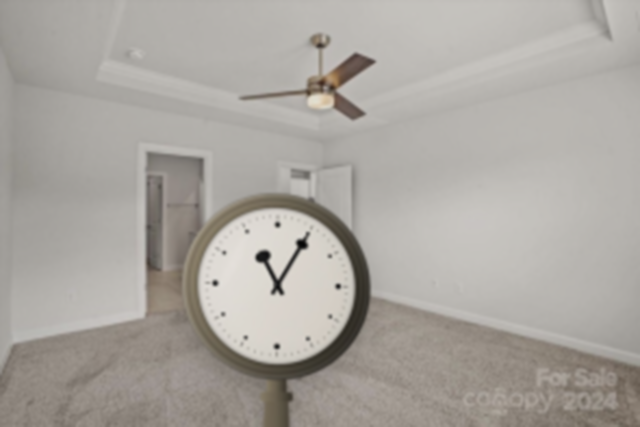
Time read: 11:05
